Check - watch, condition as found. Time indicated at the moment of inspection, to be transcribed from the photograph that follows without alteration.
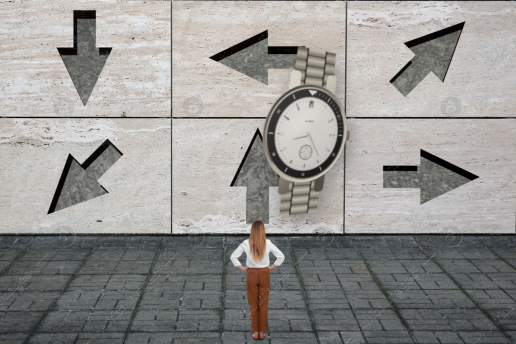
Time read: 8:24
